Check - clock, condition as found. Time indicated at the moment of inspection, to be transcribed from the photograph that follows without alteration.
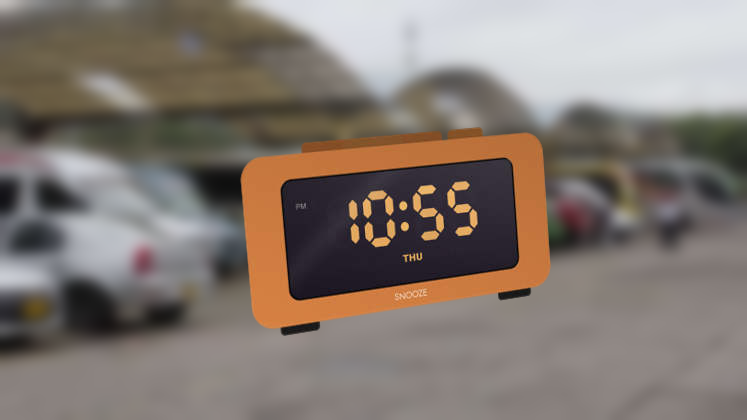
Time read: 10:55
